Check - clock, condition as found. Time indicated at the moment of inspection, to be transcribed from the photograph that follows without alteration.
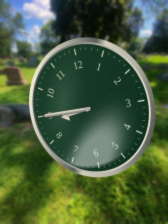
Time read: 8:45
